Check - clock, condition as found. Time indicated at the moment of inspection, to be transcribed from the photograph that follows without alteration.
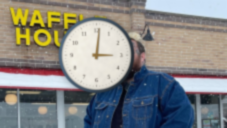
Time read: 3:01
